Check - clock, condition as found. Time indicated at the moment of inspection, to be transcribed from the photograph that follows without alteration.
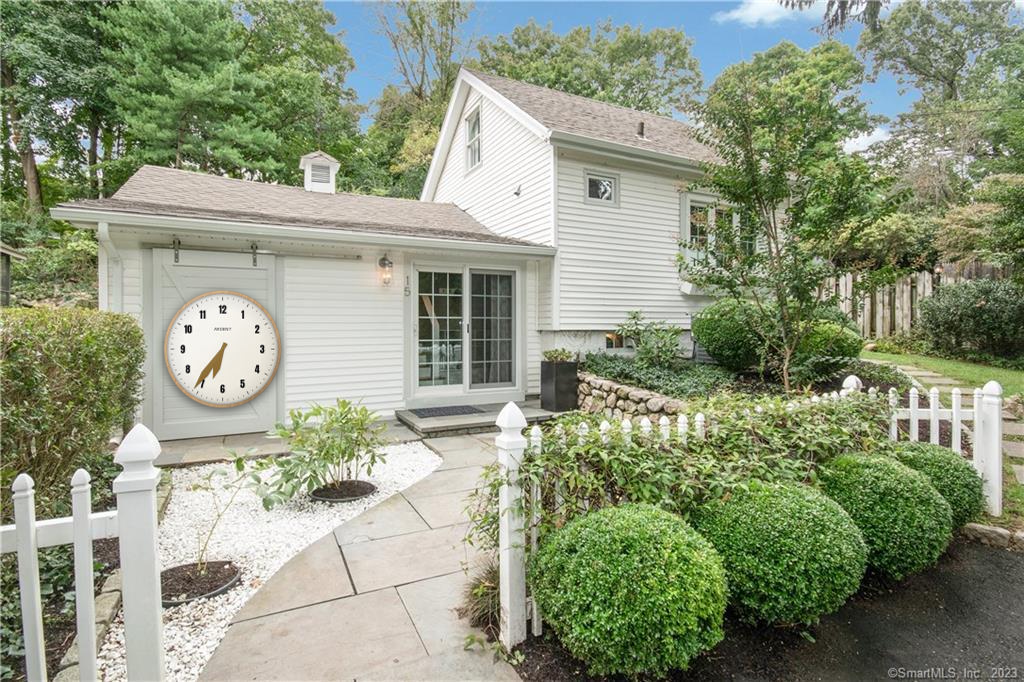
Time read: 6:36
